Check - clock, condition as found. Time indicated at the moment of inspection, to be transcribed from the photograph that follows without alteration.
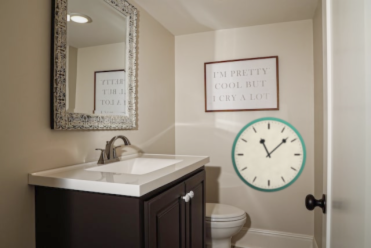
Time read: 11:08
